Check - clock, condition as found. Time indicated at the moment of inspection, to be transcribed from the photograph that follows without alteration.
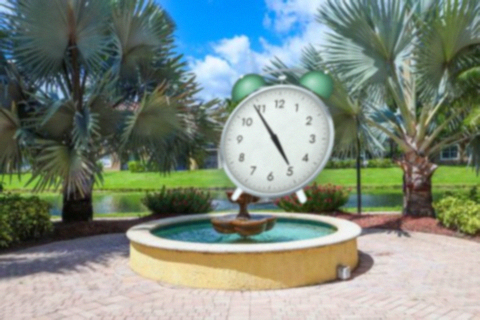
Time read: 4:54
